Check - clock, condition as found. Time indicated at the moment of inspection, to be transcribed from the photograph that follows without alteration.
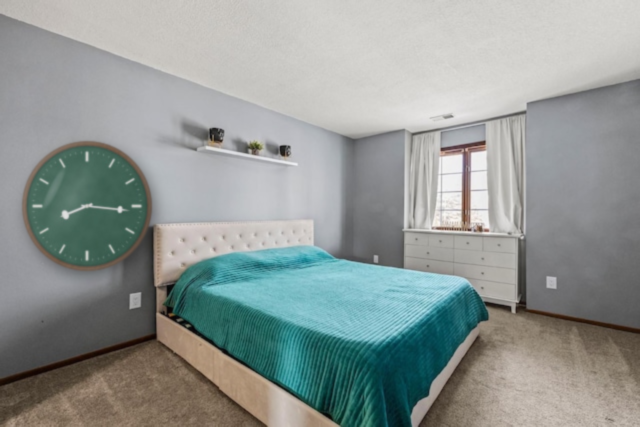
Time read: 8:16
